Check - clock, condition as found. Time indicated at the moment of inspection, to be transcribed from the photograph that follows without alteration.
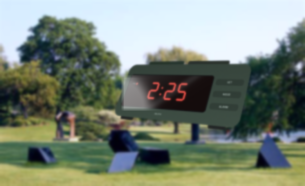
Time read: 2:25
